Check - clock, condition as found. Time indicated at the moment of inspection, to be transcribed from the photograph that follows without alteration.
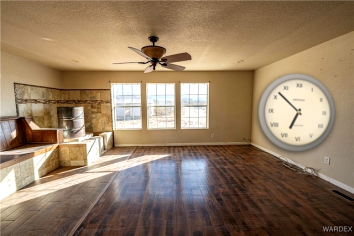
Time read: 6:52
